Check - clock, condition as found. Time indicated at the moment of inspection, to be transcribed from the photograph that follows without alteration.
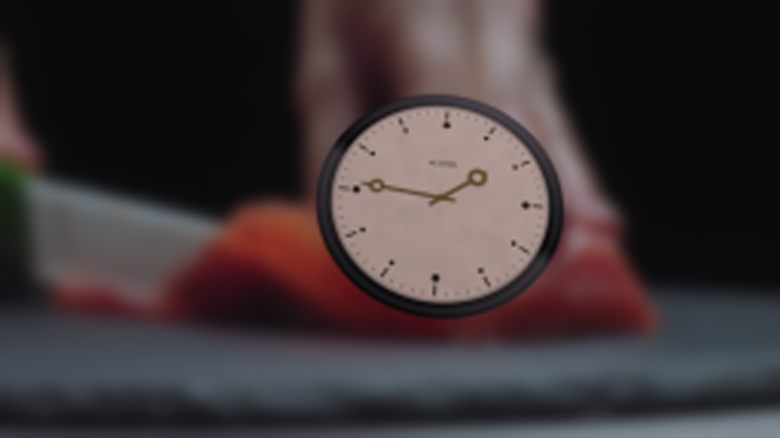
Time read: 1:46
